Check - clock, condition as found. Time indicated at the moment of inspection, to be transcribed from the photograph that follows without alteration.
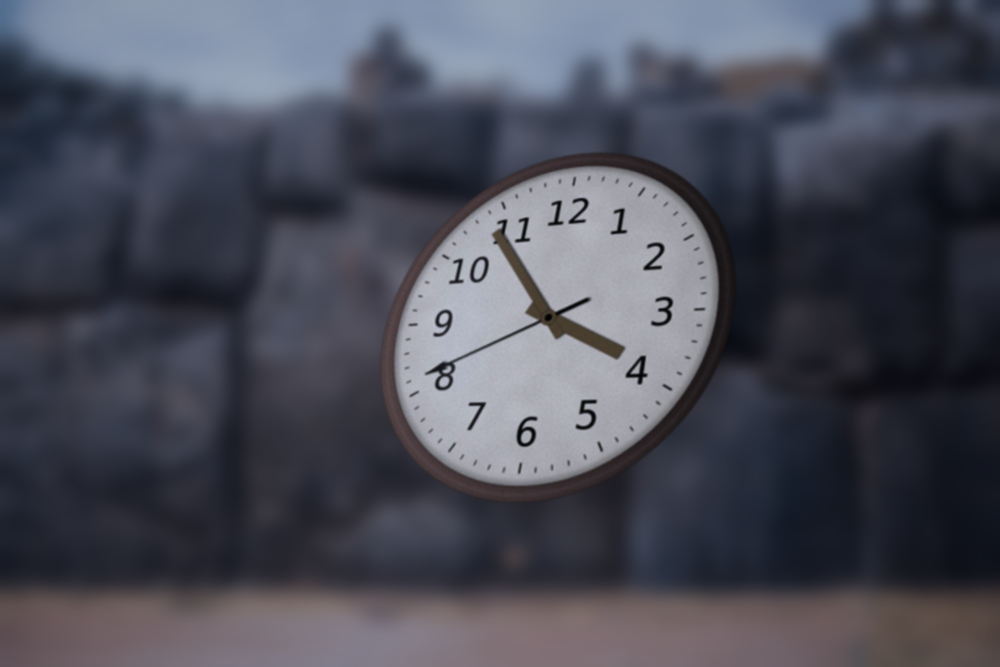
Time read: 3:53:41
